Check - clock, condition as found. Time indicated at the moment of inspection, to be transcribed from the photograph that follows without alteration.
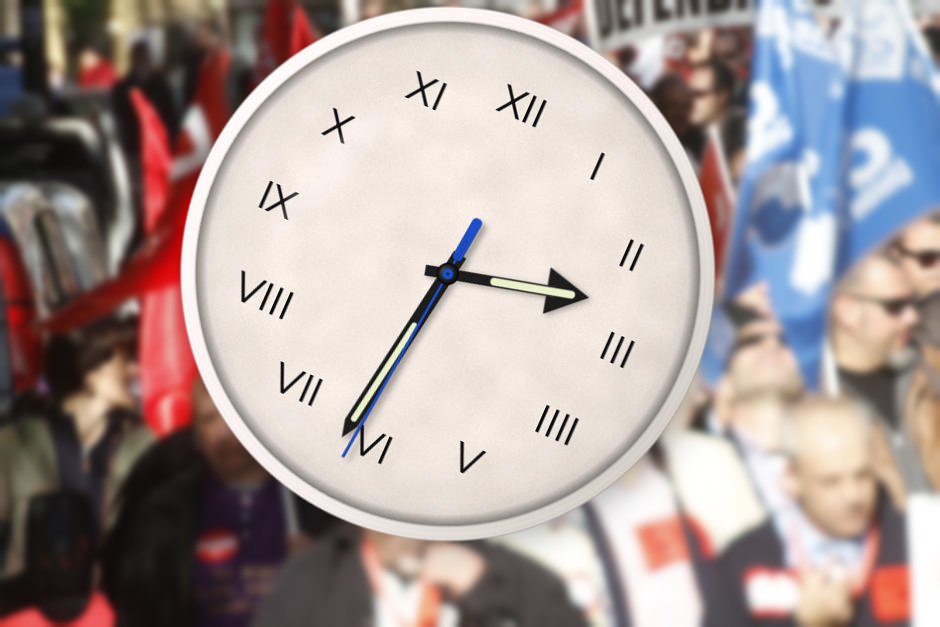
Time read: 2:31:31
